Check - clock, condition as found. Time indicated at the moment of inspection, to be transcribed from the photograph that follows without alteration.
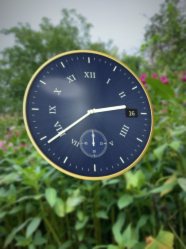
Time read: 2:39
